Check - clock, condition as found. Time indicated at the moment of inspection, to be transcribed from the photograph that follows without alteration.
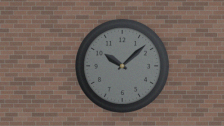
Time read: 10:08
